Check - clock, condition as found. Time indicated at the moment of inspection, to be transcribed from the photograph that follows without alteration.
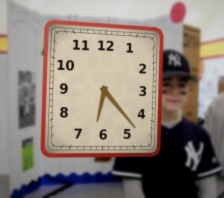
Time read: 6:23
